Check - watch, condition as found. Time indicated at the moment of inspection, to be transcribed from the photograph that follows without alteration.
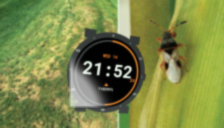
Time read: 21:52
